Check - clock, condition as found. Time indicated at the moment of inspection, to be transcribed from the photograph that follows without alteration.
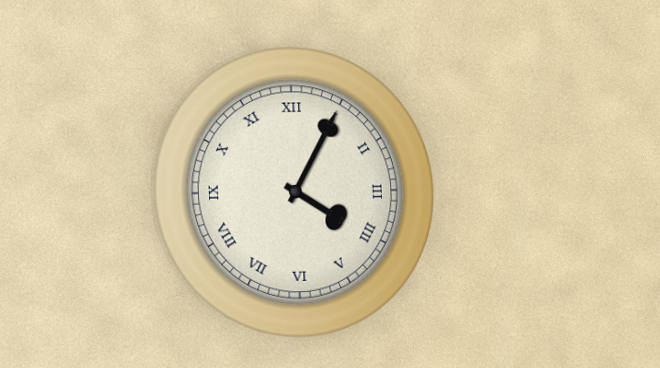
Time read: 4:05
